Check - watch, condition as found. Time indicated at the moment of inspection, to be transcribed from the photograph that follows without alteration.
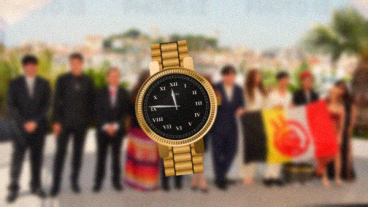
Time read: 11:46
